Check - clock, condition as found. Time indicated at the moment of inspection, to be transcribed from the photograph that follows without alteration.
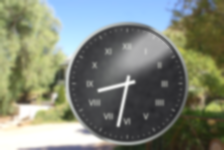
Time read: 8:32
